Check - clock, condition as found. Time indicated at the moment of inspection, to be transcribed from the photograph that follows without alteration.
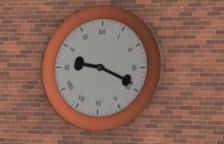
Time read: 9:19
